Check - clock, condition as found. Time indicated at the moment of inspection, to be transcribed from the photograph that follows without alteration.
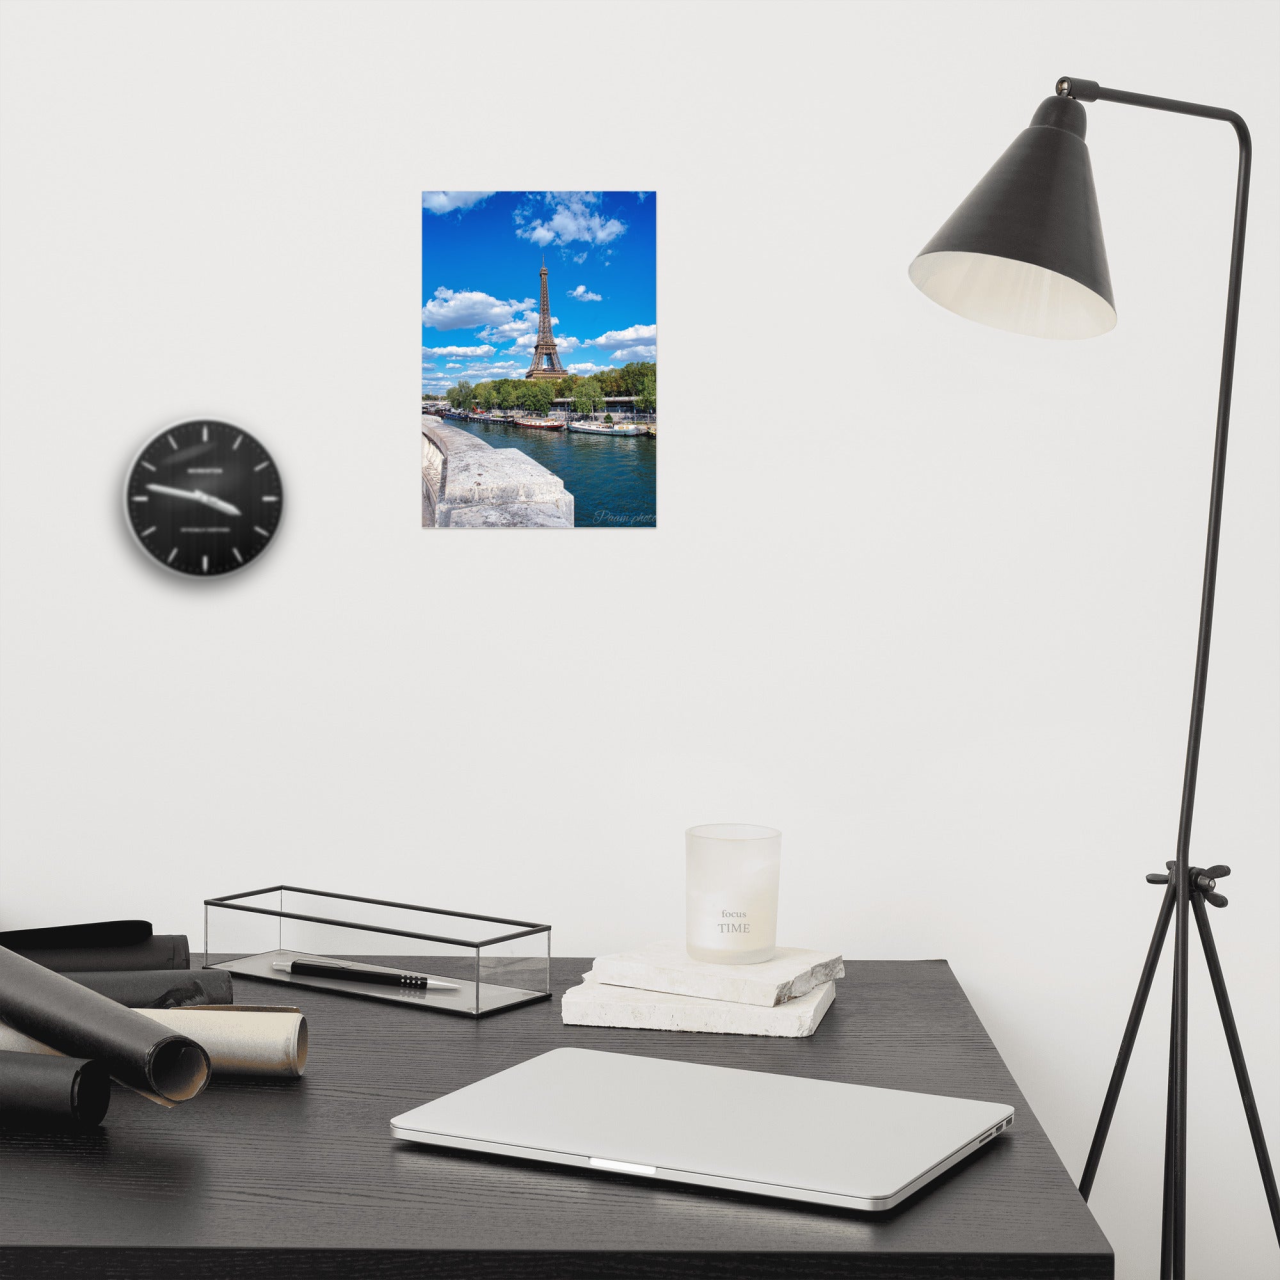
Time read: 3:47
